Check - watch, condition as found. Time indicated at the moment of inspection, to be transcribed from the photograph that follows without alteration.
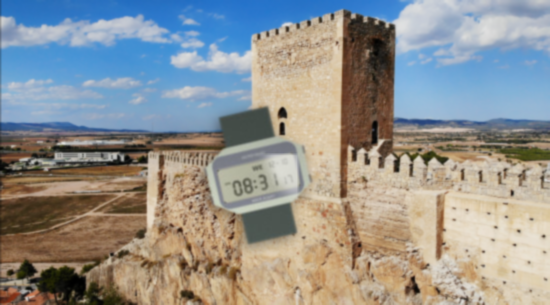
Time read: 8:31
